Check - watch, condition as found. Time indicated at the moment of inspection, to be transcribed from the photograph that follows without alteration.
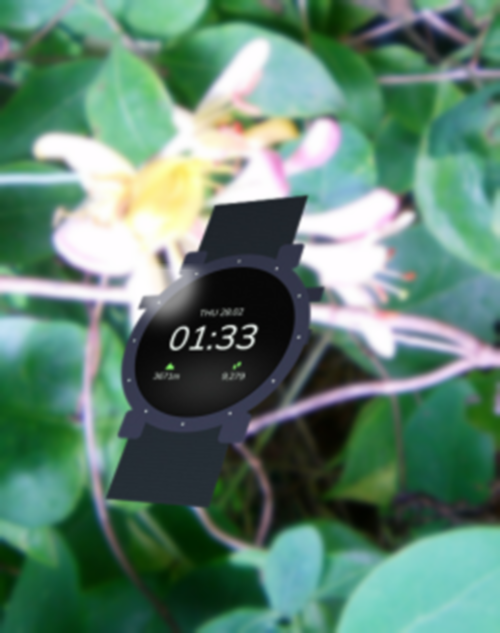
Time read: 1:33
